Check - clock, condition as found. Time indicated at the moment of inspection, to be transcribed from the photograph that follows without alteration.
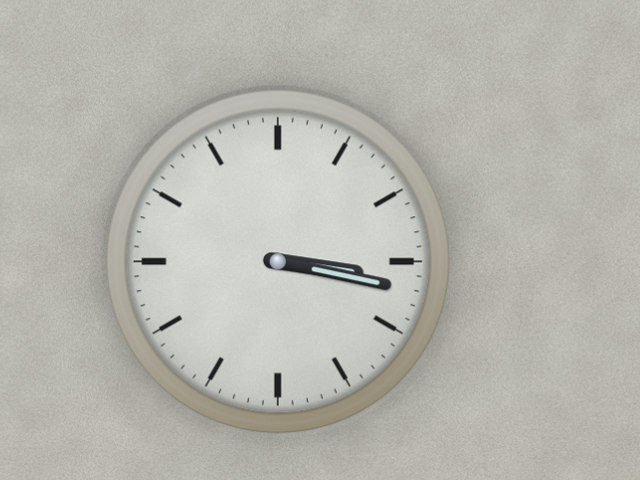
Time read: 3:17
